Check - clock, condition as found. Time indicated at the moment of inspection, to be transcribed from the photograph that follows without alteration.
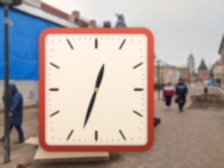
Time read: 12:33
